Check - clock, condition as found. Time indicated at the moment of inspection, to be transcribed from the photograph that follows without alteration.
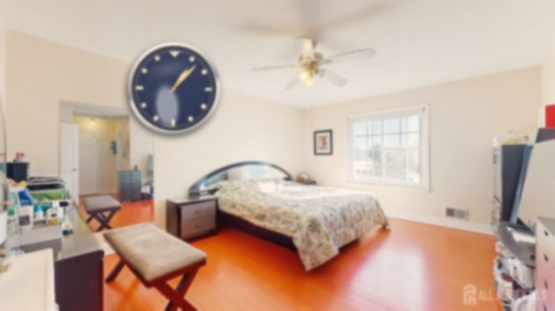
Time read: 1:07
